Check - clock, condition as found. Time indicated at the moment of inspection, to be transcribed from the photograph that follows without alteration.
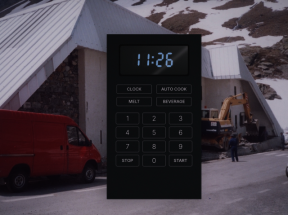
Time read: 11:26
